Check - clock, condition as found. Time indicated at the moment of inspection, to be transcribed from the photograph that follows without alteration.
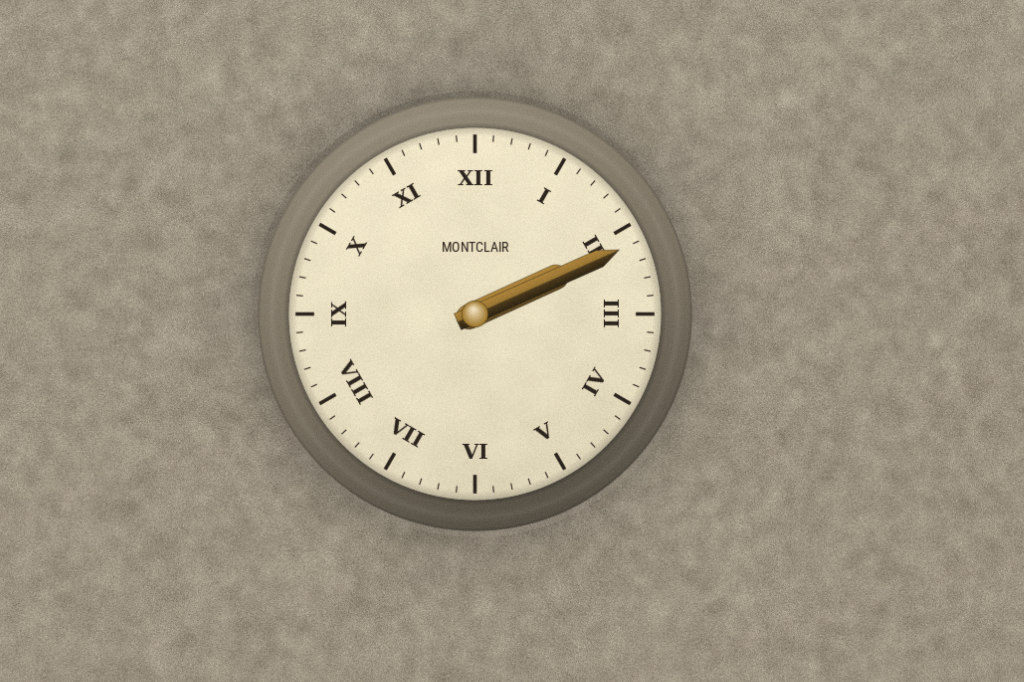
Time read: 2:11
